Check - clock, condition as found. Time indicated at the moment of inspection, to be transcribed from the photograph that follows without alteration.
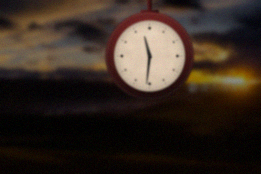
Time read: 11:31
